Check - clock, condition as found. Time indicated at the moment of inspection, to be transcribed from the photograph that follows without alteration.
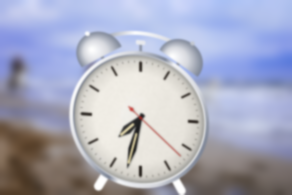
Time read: 7:32:22
